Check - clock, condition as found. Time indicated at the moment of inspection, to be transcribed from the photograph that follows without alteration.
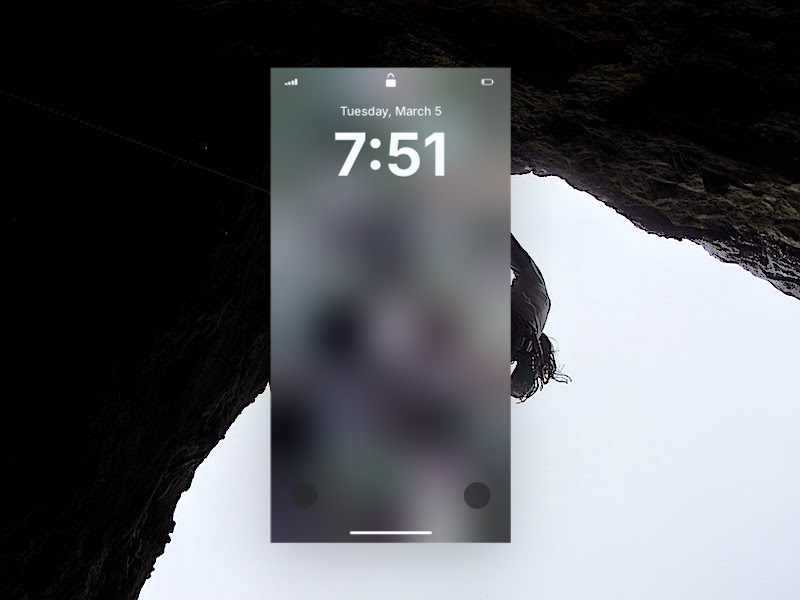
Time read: 7:51
